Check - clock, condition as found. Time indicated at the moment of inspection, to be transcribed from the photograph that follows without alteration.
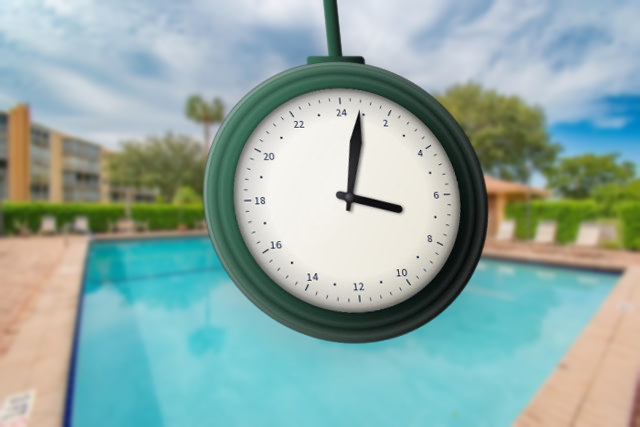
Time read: 7:02
